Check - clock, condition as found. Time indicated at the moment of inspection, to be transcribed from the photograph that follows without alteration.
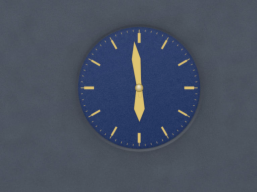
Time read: 5:59
